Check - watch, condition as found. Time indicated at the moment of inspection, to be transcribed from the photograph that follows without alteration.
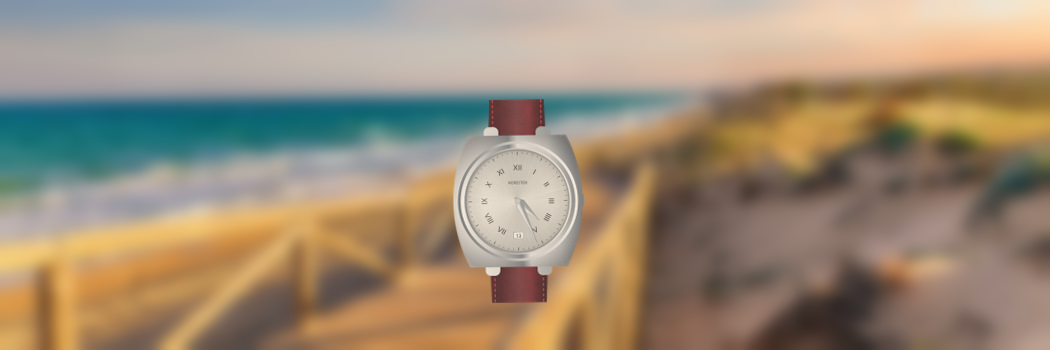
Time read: 4:26
